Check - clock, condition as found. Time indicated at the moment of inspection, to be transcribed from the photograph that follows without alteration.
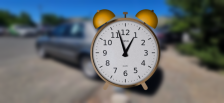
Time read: 12:57
